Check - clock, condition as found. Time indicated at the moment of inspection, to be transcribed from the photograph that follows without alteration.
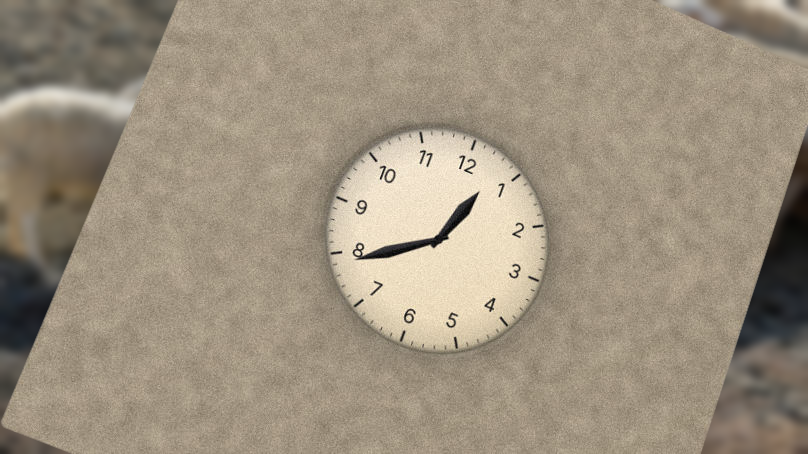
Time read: 12:39
